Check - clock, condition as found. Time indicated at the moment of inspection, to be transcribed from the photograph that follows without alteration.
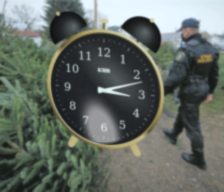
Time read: 3:12
